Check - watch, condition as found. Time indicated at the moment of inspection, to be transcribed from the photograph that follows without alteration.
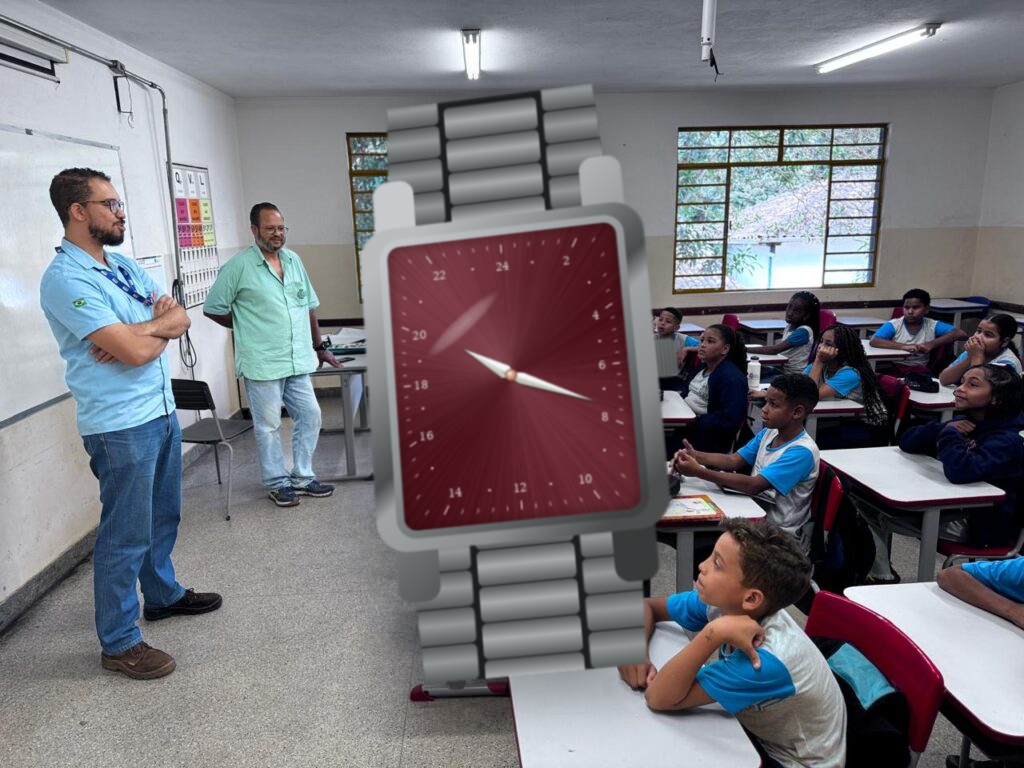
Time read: 20:19
